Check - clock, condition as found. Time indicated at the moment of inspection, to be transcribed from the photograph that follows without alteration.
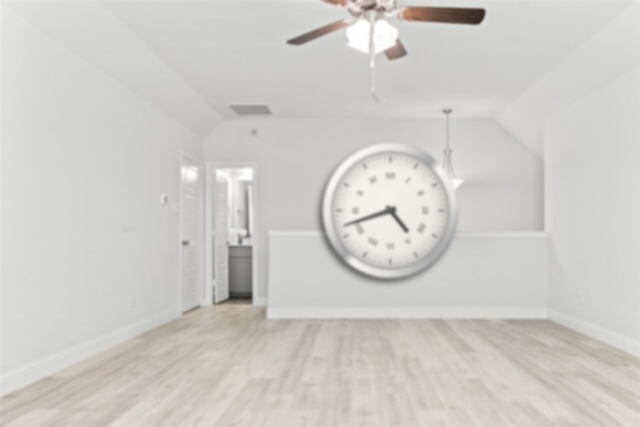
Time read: 4:42
